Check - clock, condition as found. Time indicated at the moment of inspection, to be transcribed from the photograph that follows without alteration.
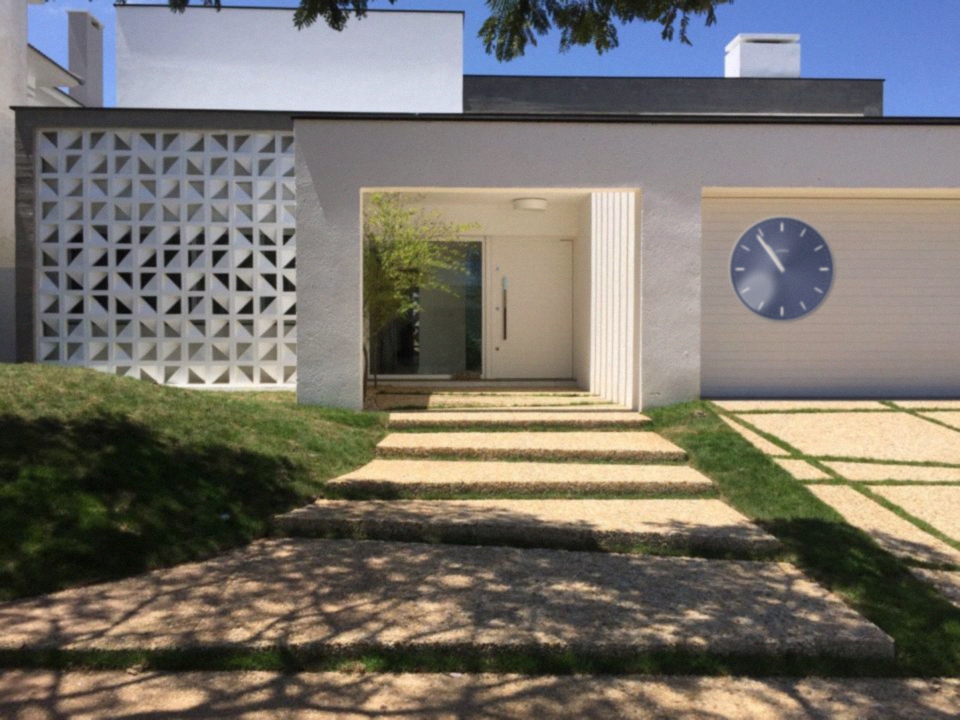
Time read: 10:54
